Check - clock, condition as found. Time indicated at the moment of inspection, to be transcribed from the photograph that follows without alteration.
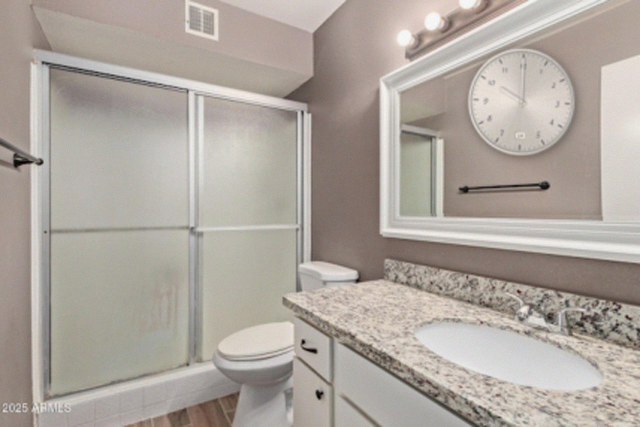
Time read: 10:00
